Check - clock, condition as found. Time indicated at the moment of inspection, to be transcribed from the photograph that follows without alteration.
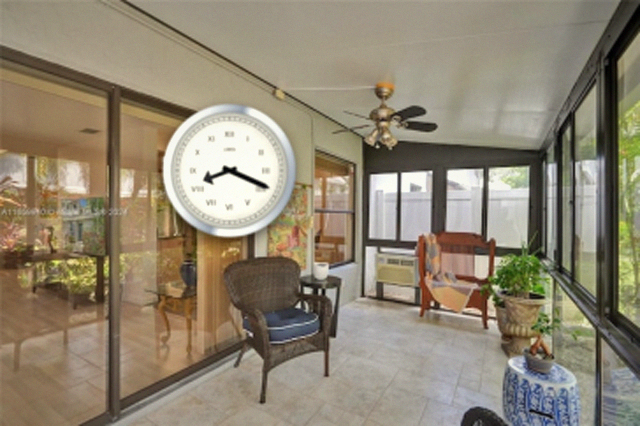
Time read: 8:19
